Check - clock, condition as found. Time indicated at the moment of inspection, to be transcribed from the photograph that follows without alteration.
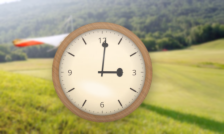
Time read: 3:01
